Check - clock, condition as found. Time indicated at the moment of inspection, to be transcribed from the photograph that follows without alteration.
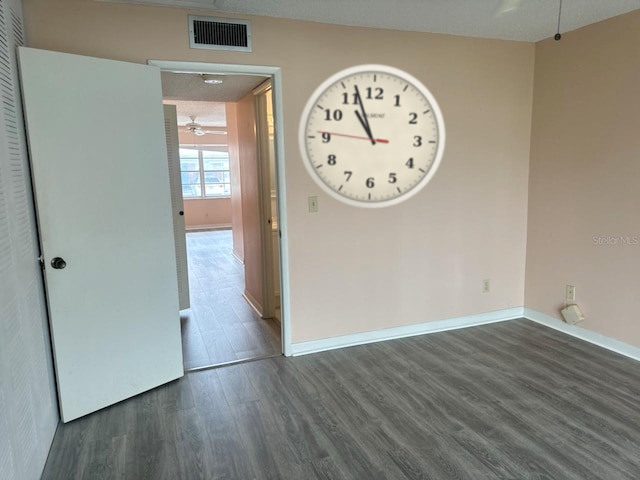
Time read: 10:56:46
